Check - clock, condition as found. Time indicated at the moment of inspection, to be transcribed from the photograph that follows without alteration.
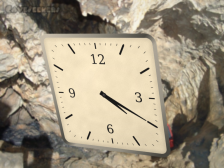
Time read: 4:20
